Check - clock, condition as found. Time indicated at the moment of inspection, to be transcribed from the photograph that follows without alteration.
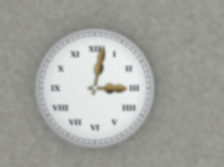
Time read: 3:02
